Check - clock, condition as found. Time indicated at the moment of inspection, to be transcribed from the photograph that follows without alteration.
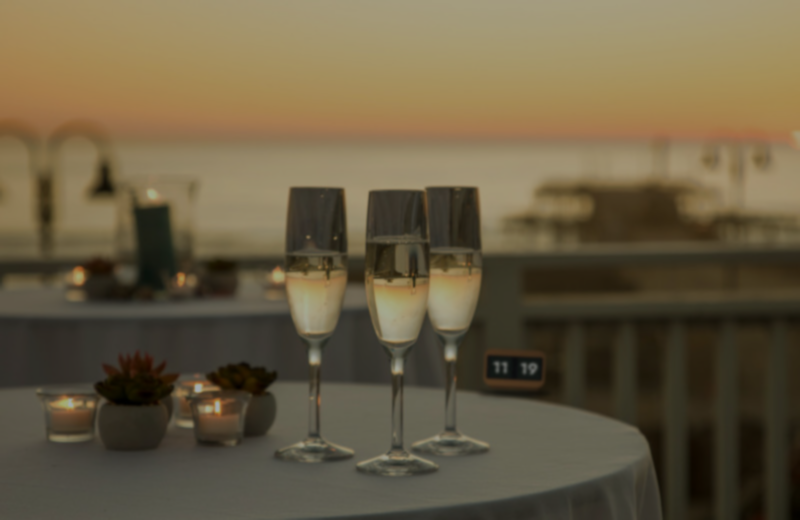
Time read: 11:19
